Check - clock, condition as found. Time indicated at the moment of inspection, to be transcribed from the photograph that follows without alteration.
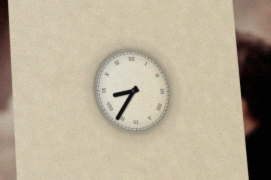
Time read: 8:36
